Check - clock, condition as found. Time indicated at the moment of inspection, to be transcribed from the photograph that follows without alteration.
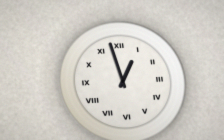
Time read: 12:58
